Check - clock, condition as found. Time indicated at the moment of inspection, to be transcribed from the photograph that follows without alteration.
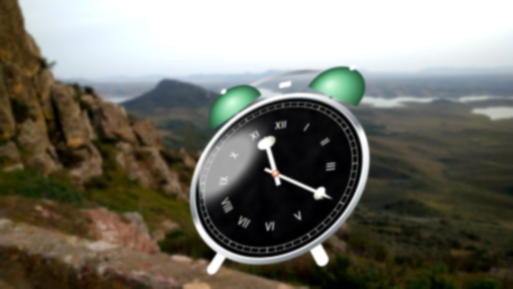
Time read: 11:20
